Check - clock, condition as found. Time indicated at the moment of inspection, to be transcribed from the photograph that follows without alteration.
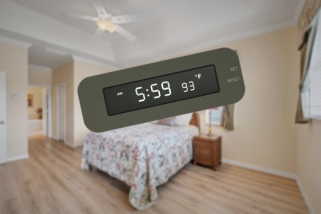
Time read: 5:59
